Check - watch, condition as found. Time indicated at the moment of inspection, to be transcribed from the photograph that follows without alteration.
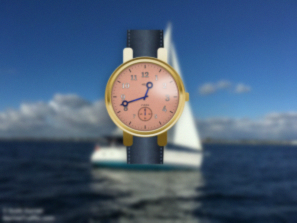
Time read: 12:42
